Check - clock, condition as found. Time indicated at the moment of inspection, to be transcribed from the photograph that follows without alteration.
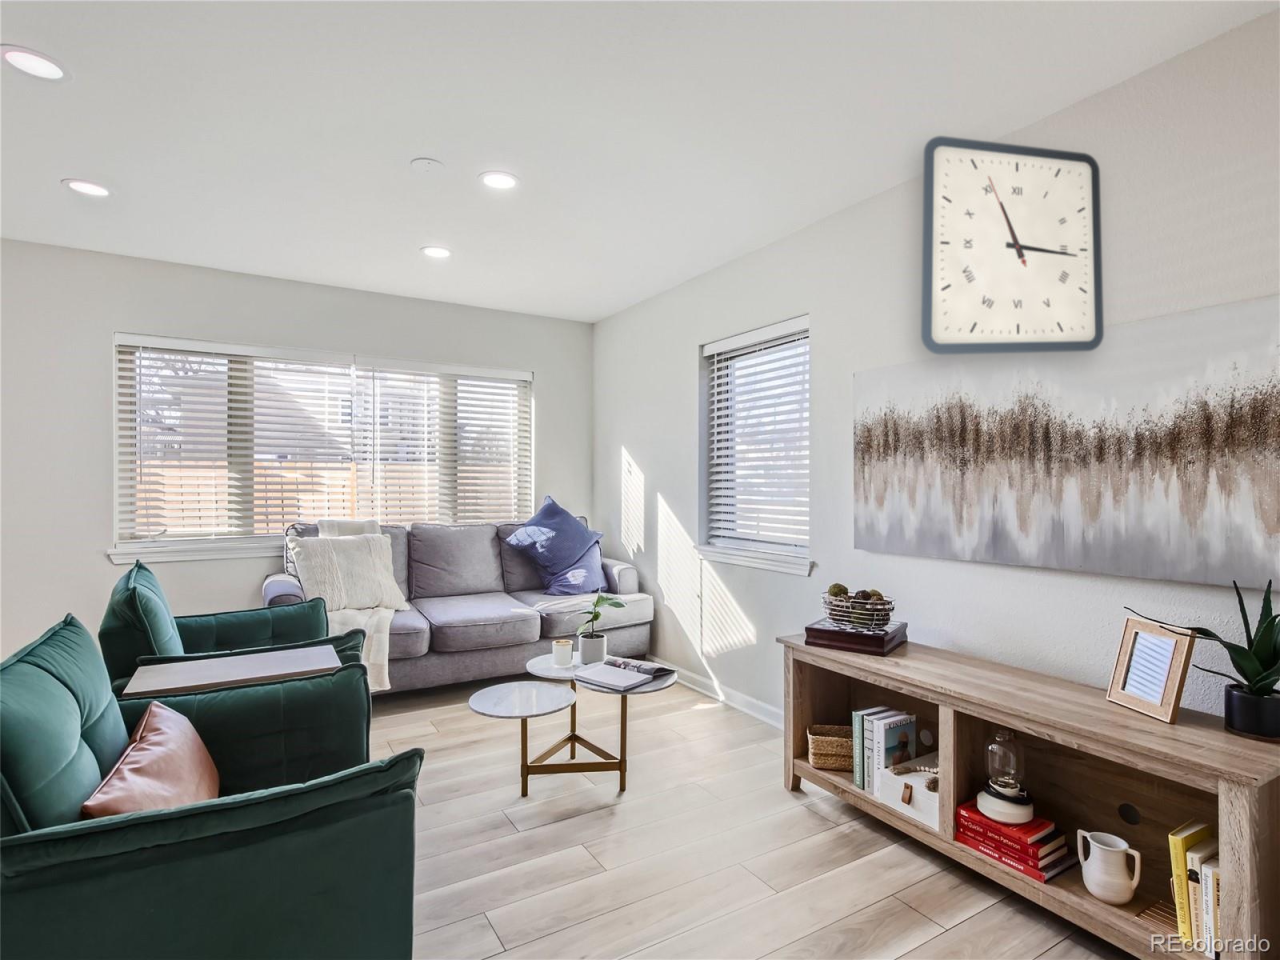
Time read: 11:15:56
